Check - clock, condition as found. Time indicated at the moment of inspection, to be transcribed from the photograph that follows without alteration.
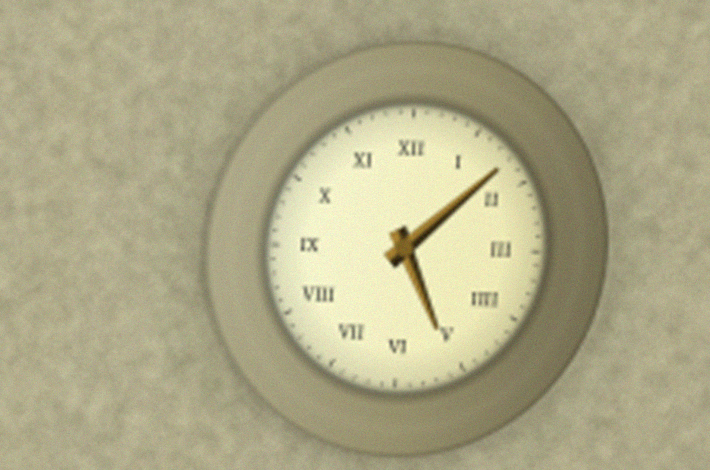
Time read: 5:08
